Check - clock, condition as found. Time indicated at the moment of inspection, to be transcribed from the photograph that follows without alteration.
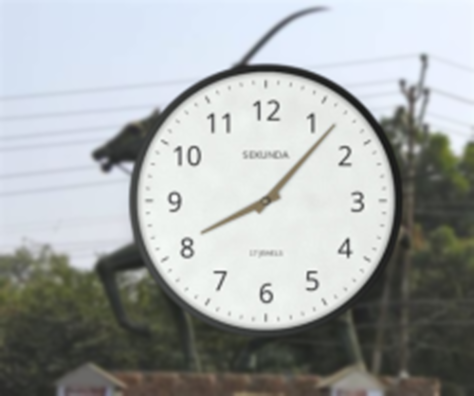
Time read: 8:07
